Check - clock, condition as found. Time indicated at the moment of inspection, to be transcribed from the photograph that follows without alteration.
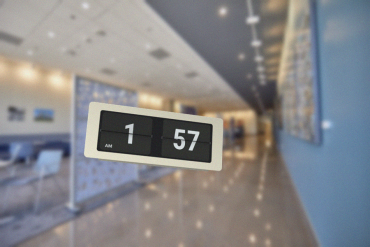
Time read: 1:57
